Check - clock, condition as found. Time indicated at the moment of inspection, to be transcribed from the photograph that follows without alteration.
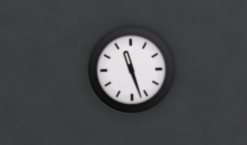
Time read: 11:27
